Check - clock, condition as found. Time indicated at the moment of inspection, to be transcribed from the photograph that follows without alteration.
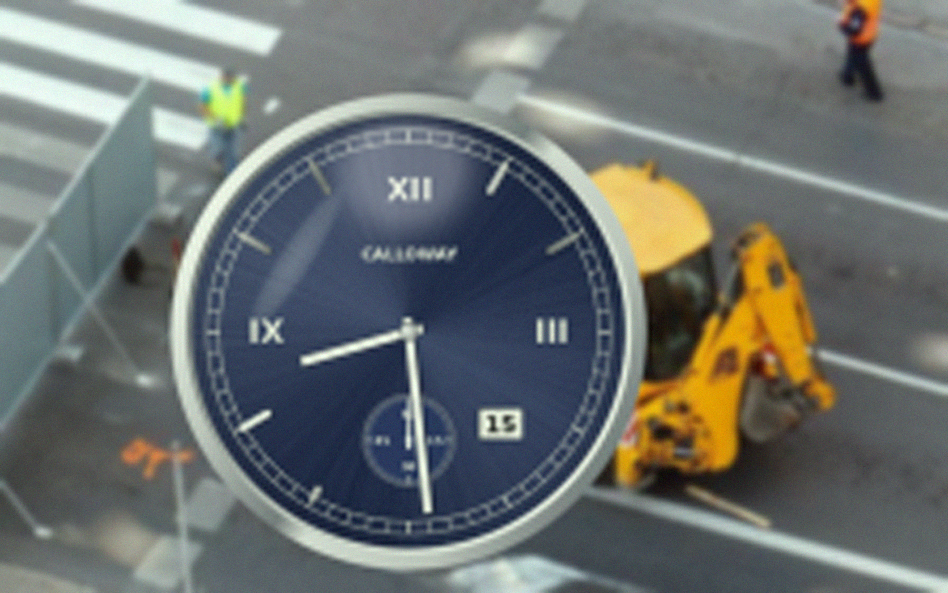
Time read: 8:29
